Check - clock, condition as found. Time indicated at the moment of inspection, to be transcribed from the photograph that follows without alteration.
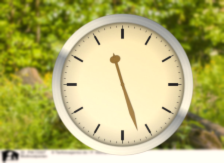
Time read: 11:27
